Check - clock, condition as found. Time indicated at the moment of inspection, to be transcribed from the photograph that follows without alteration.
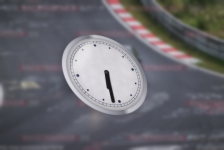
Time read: 6:32
